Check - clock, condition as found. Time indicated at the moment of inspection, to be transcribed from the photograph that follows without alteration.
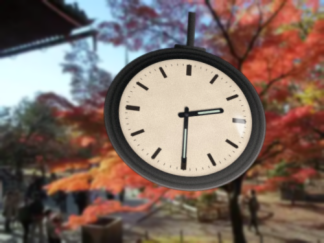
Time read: 2:30
